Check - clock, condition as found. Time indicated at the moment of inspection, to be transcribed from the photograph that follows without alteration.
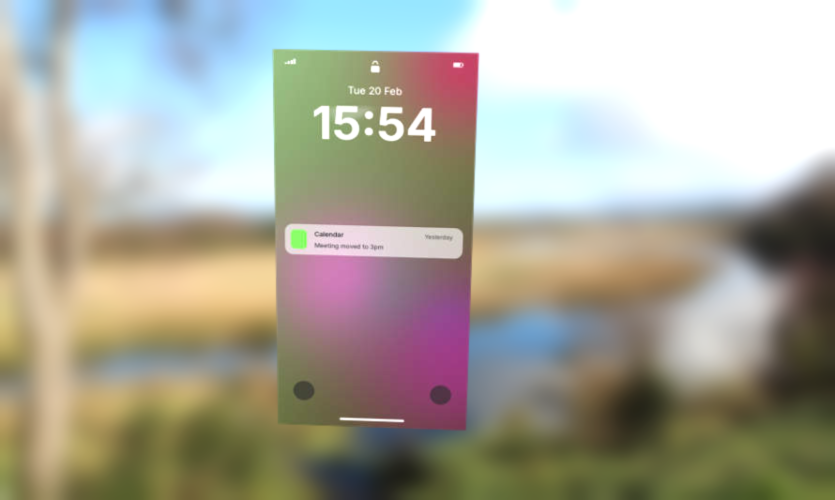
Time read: 15:54
